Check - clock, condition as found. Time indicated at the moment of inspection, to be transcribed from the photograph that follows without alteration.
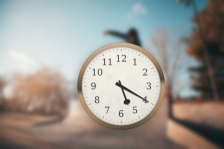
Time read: 5:20
